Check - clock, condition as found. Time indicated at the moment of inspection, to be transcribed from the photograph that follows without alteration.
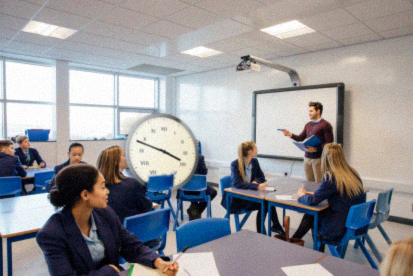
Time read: 3:48
